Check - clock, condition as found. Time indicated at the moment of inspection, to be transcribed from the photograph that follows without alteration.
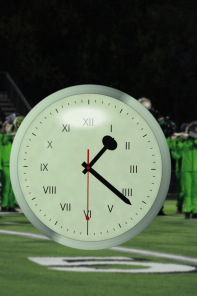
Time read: 1:21:30
